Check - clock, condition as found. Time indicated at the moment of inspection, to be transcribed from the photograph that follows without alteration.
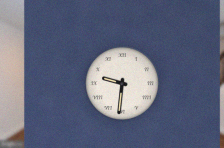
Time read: 9:31
